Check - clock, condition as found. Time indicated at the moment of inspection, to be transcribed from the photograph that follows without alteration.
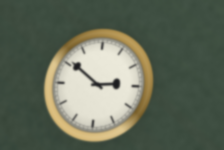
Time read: 2:51
